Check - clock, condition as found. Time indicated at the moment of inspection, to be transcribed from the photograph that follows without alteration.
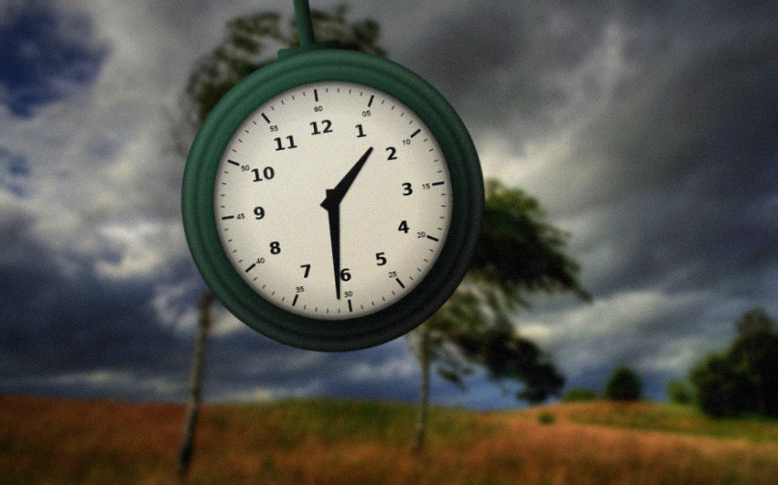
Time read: 1:31
